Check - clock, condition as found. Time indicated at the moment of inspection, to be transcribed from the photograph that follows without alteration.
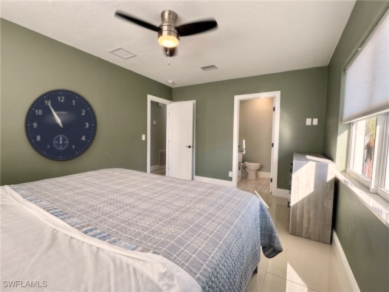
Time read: 10:55
